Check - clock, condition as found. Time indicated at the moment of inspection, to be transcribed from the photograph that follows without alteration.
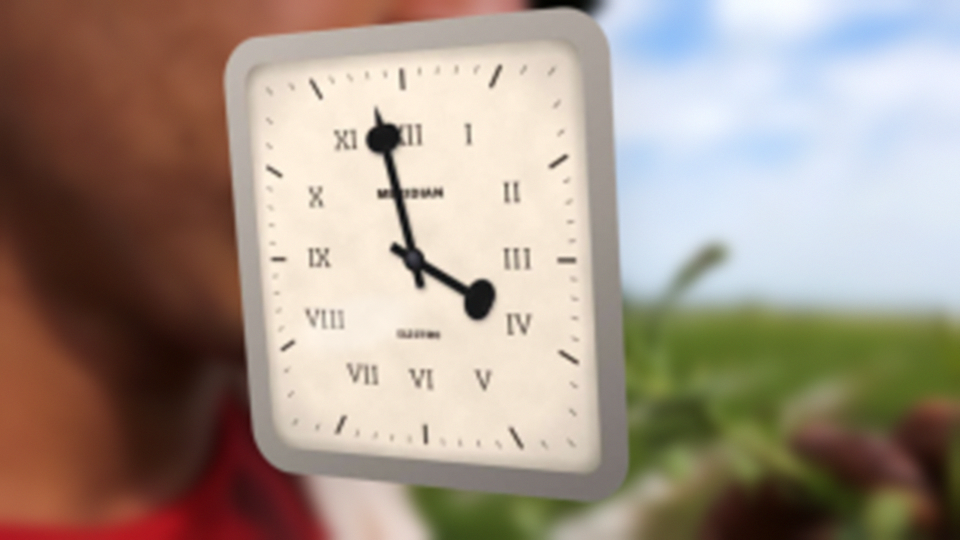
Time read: 3:58
